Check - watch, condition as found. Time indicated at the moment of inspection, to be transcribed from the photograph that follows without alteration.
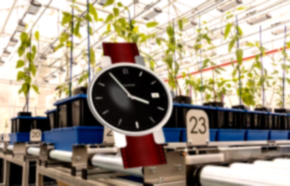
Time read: 3:55
